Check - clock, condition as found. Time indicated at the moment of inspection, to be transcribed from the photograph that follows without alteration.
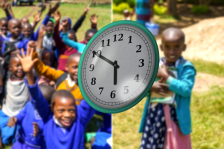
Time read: 5:50
